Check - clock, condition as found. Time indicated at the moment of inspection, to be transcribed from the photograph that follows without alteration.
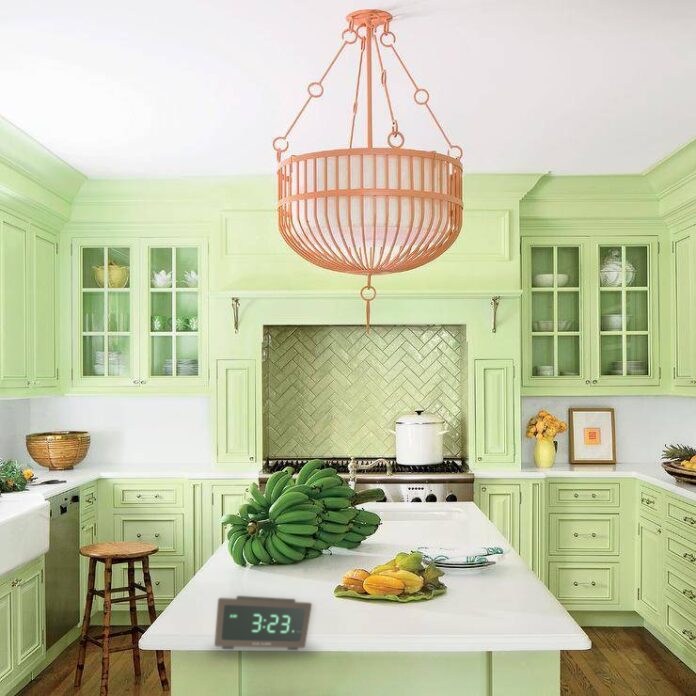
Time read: 3:23
